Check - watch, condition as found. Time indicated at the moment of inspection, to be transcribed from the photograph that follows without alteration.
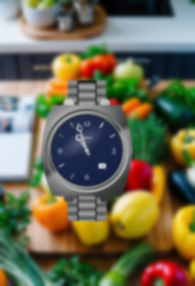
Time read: 10:57
